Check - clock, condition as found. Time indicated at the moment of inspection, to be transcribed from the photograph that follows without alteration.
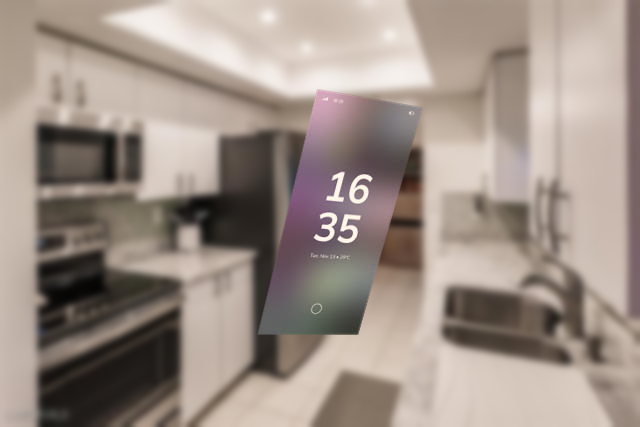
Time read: 16:35
